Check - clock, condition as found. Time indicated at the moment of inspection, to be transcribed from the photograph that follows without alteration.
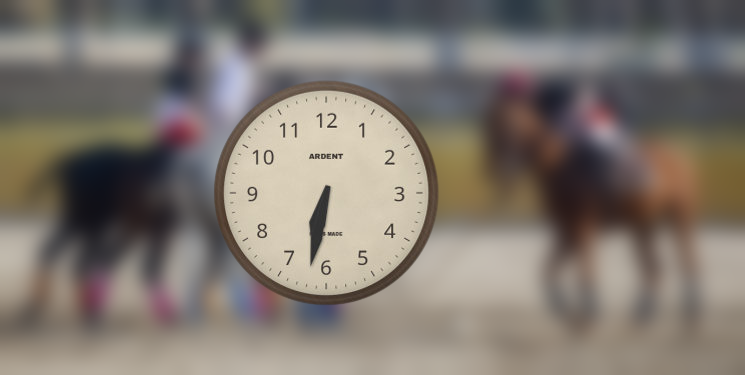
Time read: 6:32
